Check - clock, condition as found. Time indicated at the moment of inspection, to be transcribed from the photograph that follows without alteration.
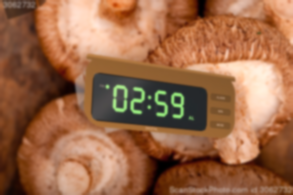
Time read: 2:59
